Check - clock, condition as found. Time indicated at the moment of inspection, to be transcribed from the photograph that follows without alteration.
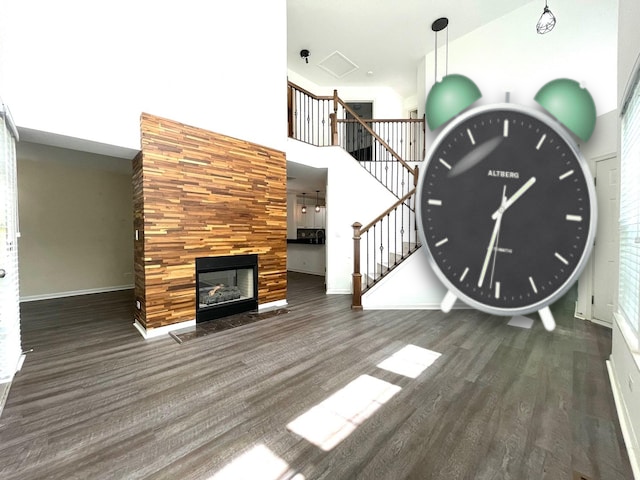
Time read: 1:32:31
